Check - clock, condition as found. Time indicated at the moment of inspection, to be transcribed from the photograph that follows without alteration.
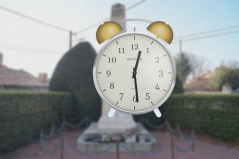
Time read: 12:29
